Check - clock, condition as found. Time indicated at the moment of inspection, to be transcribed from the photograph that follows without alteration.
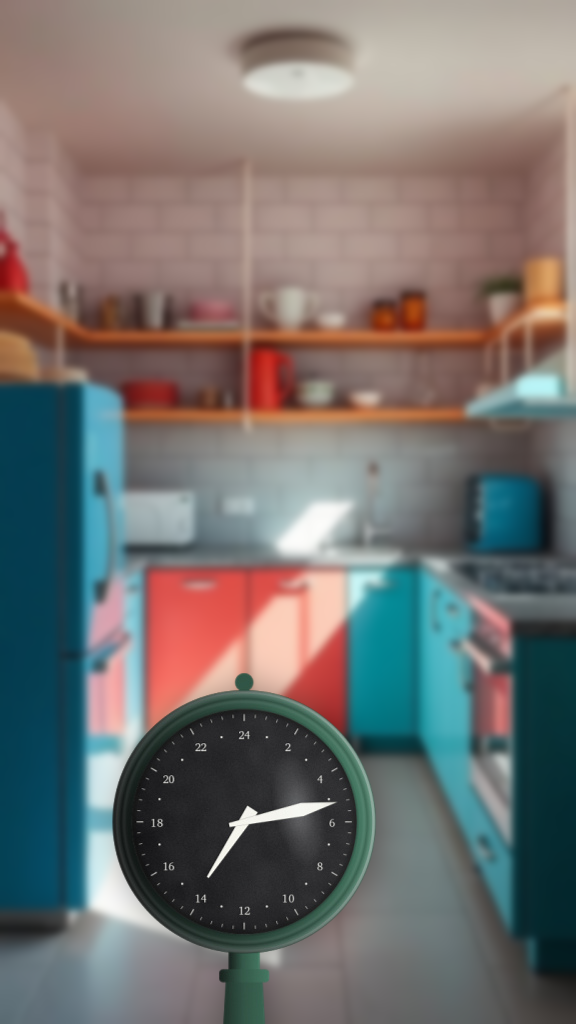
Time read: 14:13
